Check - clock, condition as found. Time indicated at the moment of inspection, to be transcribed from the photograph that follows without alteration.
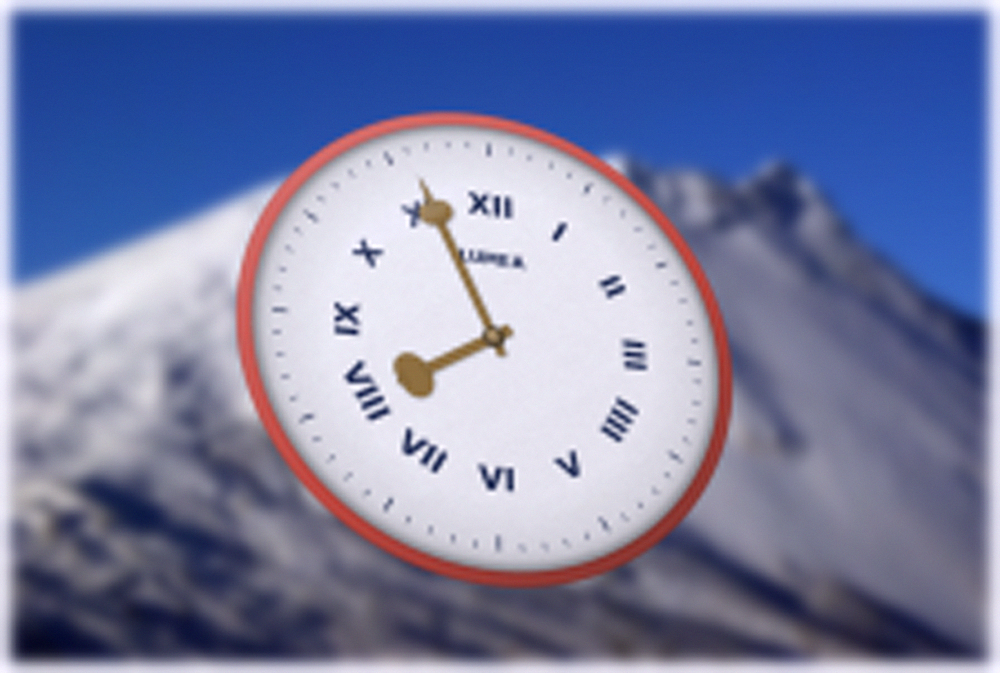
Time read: 7:56
